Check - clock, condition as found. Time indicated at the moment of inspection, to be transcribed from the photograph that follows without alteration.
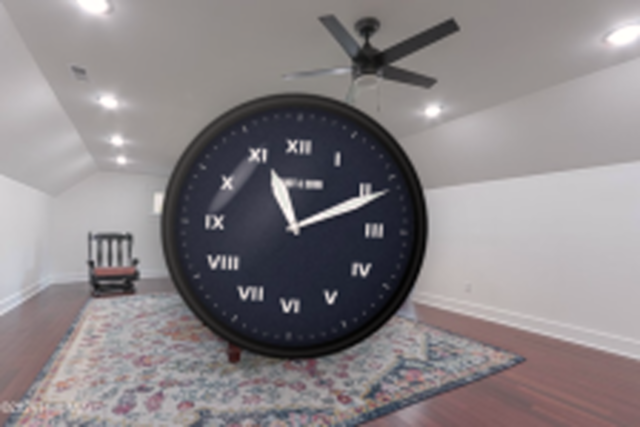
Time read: 11:11
